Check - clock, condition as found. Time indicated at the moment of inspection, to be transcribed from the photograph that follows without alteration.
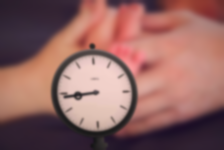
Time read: 8:44
